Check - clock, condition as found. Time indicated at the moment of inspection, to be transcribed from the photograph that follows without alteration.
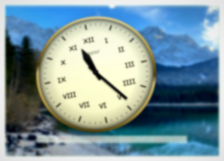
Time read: 11:24
